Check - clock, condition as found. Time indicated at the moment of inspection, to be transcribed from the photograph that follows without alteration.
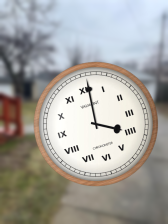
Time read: 4:01
